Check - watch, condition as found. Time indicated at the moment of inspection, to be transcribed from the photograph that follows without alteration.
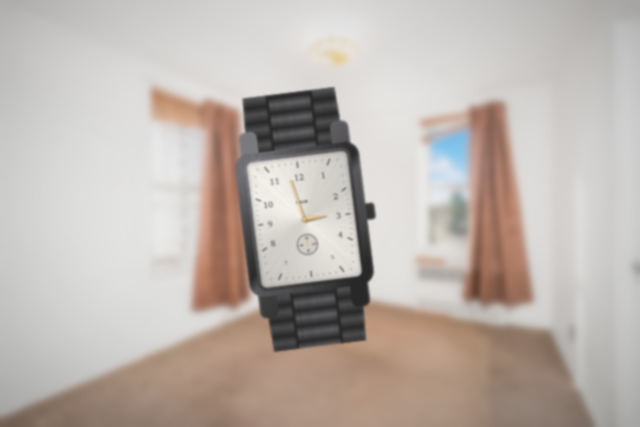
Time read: 2:58
